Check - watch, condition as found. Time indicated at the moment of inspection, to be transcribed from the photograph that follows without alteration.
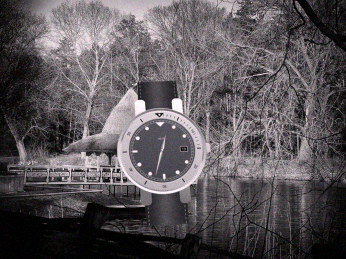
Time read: 12:33
